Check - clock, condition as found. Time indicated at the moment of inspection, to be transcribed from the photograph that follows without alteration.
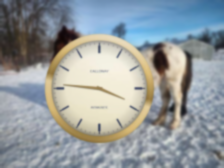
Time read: 3:46
